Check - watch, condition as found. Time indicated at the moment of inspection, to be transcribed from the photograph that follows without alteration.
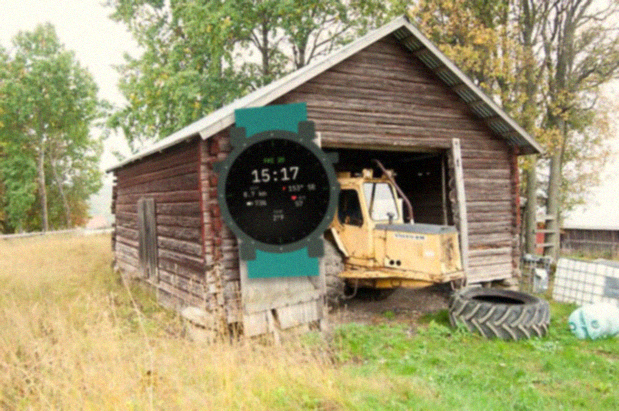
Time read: 15:17
